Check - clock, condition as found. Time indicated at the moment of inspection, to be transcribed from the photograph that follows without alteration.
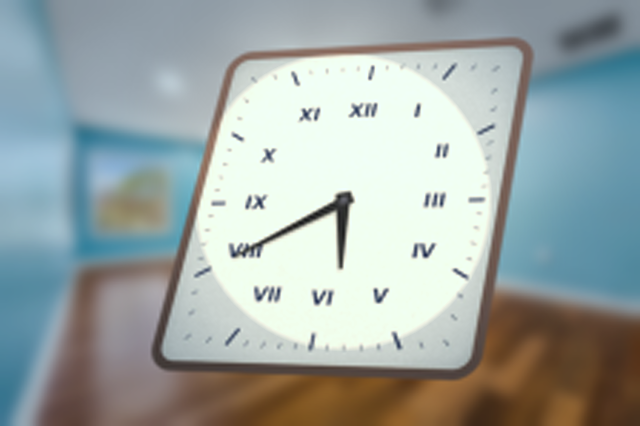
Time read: 5:40
